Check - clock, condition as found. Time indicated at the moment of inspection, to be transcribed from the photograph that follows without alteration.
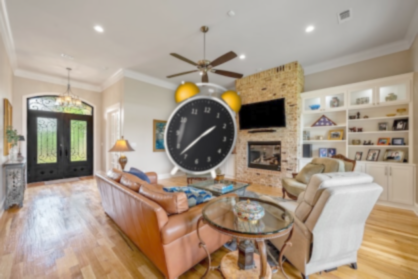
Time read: 1:37
